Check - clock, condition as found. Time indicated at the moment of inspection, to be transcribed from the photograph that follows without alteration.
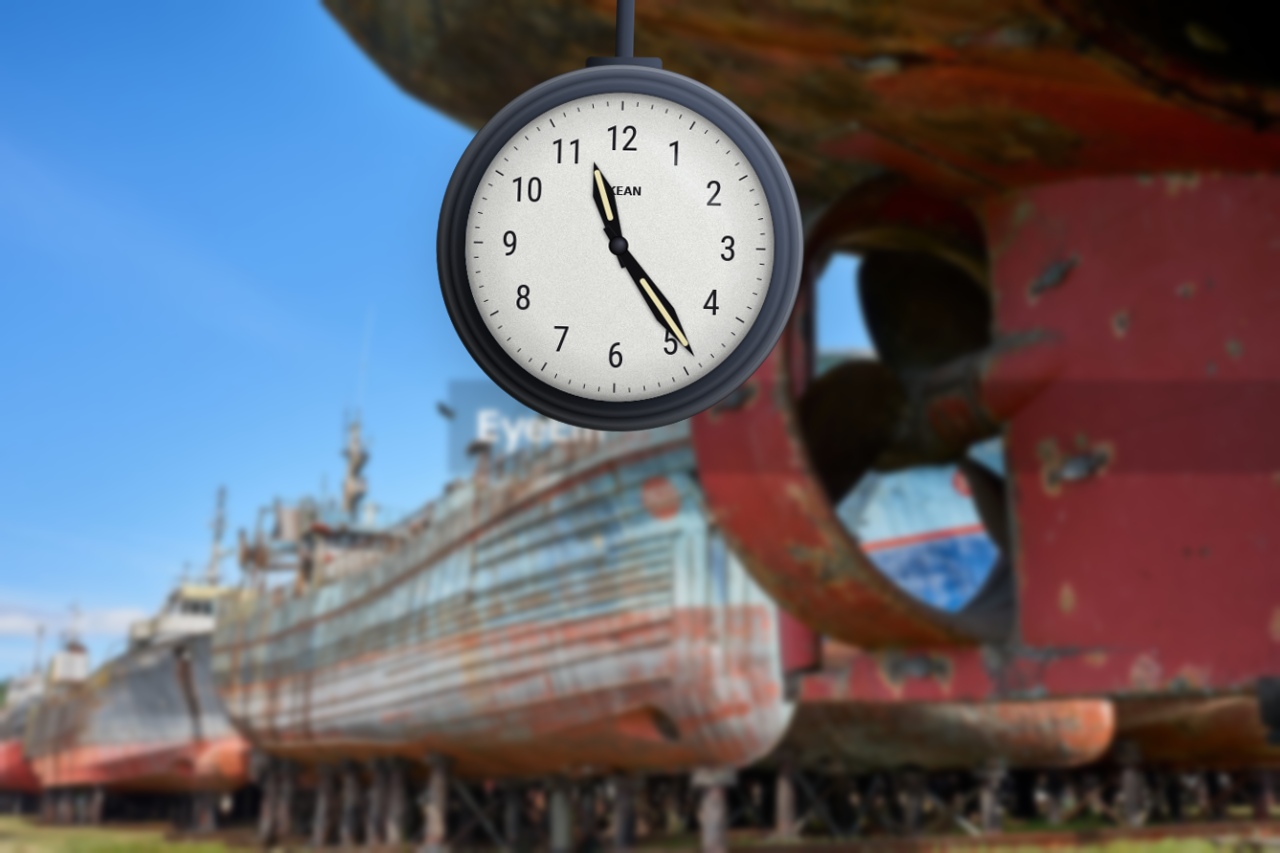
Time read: 11:24
